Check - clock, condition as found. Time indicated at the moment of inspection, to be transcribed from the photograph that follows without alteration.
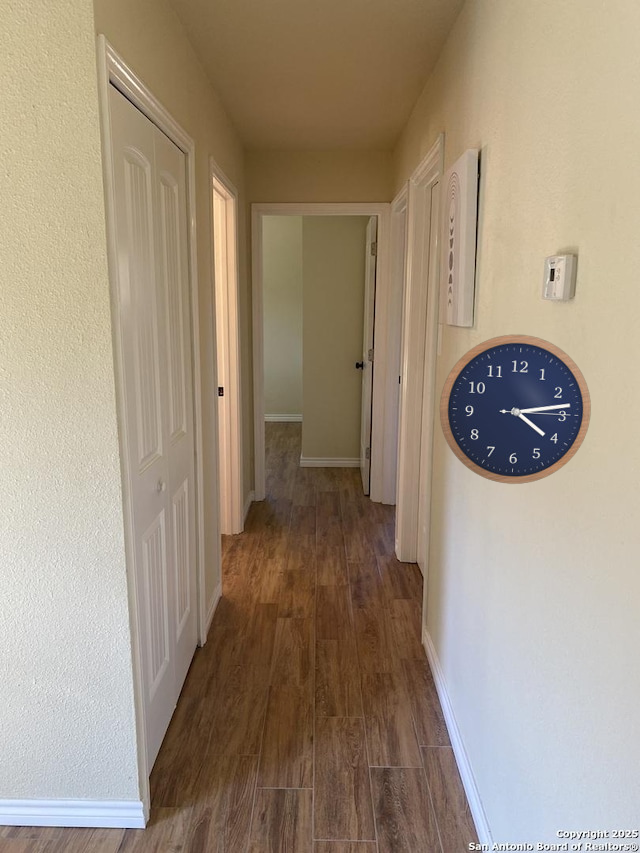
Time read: 4:13:15
